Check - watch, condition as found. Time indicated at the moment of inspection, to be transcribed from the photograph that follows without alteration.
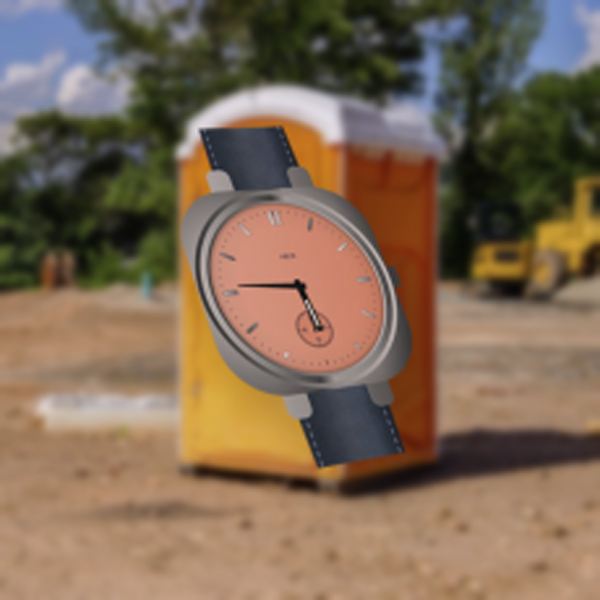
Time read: 5:46
